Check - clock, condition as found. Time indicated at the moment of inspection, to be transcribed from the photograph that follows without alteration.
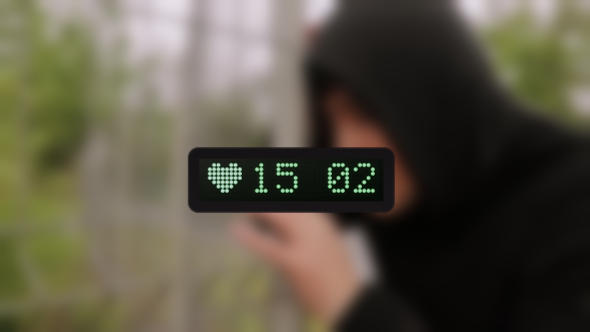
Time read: 15:02
